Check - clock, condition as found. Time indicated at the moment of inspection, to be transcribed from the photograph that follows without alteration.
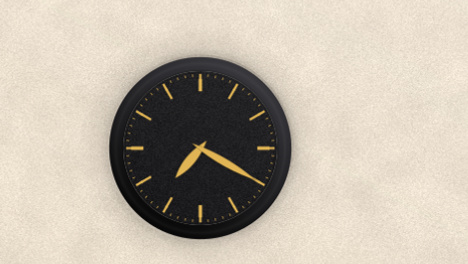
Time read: 7:20
